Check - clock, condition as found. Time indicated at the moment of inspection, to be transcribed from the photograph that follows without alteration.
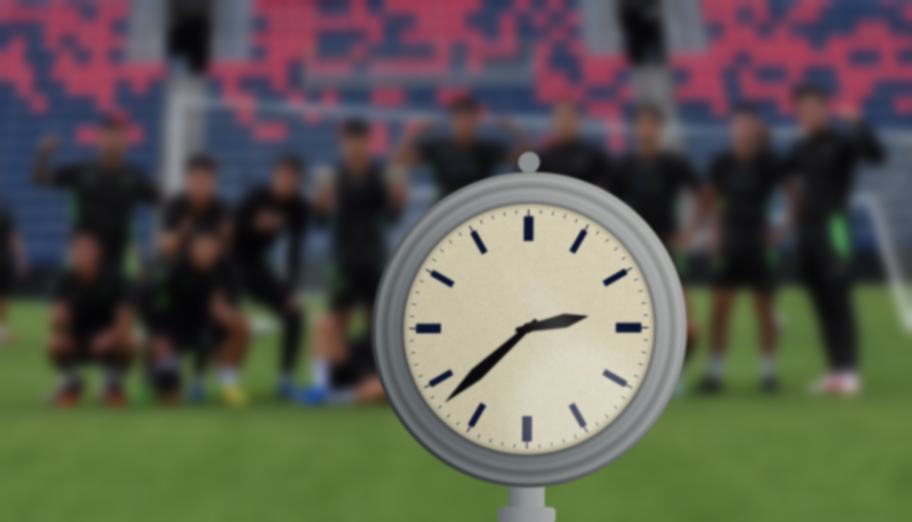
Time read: 2:38
